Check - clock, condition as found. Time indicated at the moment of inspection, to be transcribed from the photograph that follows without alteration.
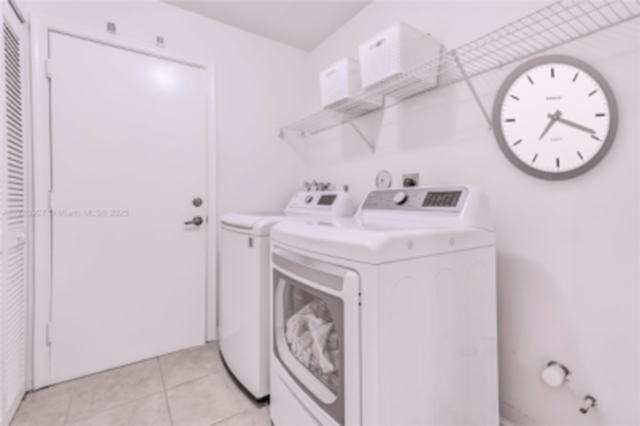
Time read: 7:19
